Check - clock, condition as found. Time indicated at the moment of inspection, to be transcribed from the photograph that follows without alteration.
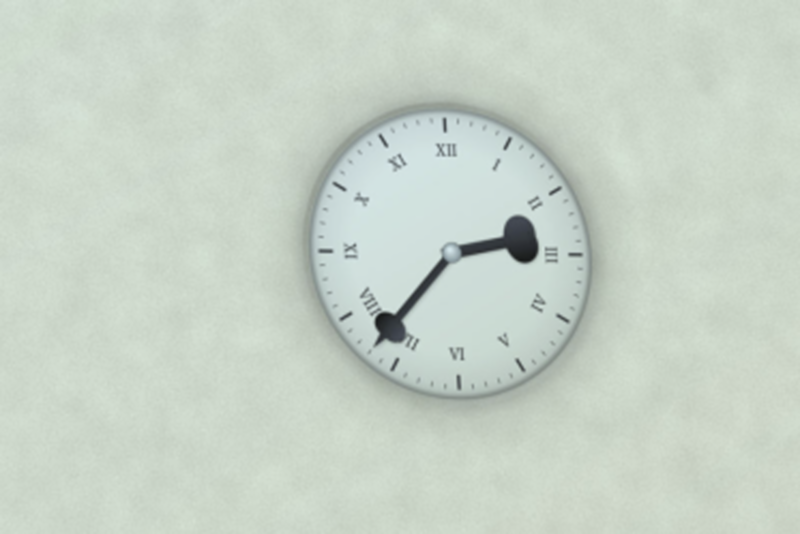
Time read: 2:37
